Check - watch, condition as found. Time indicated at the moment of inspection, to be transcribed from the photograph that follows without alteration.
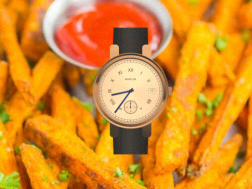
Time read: 8:36
